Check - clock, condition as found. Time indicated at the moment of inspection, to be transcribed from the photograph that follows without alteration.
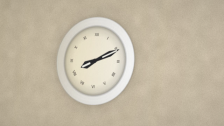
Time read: 8:11
